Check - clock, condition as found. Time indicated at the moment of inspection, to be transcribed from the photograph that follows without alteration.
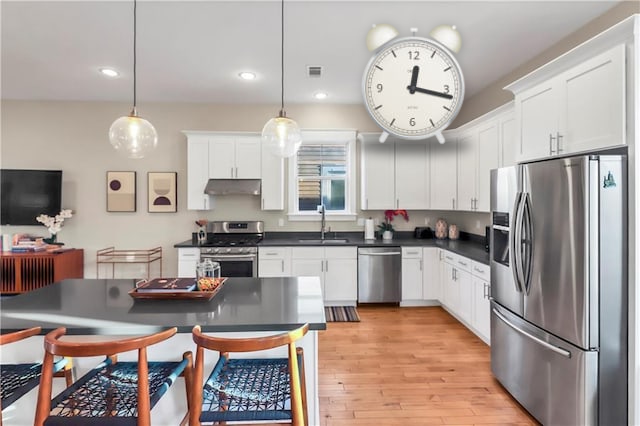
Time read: 12:17
